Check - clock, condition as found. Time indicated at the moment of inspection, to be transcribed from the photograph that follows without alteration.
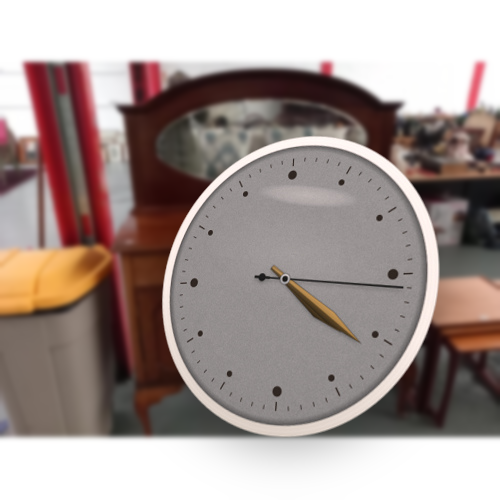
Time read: 4:21:16
